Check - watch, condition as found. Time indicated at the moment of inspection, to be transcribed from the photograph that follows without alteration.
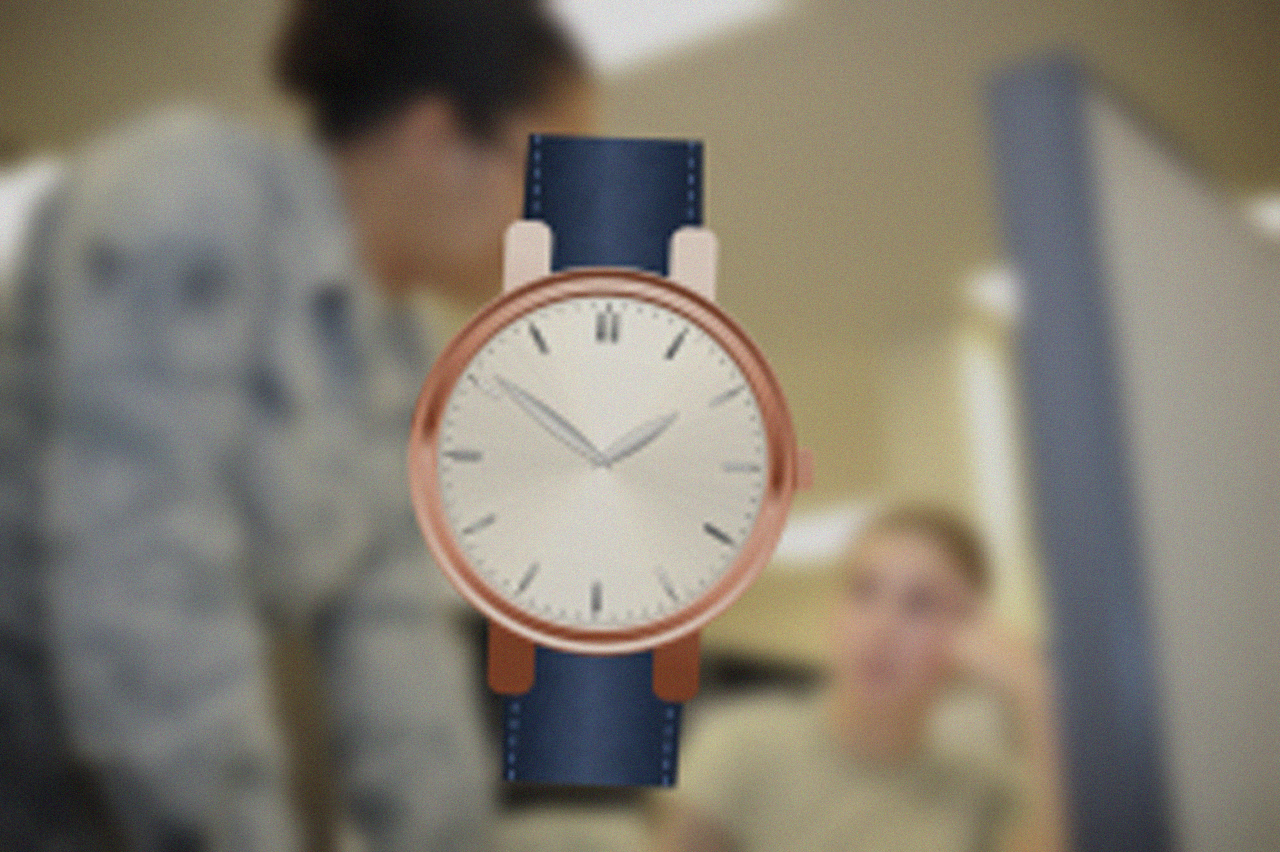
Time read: 1:51
